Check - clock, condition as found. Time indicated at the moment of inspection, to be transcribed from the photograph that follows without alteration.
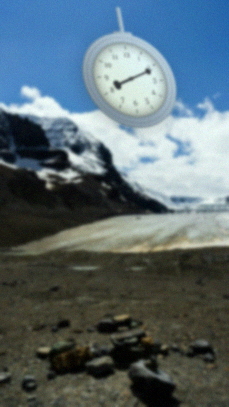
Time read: 8:11
